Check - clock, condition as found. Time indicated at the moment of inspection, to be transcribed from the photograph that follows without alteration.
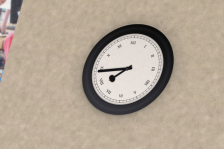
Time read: 7:44
